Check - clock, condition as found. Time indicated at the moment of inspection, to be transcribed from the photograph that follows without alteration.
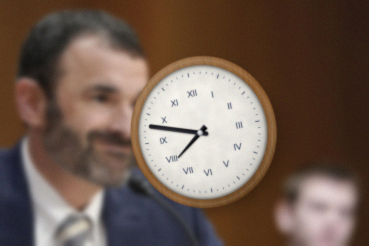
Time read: 7:48
